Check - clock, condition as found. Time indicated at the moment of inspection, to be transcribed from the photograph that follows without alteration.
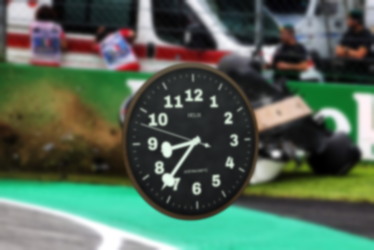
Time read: 8:36:48
